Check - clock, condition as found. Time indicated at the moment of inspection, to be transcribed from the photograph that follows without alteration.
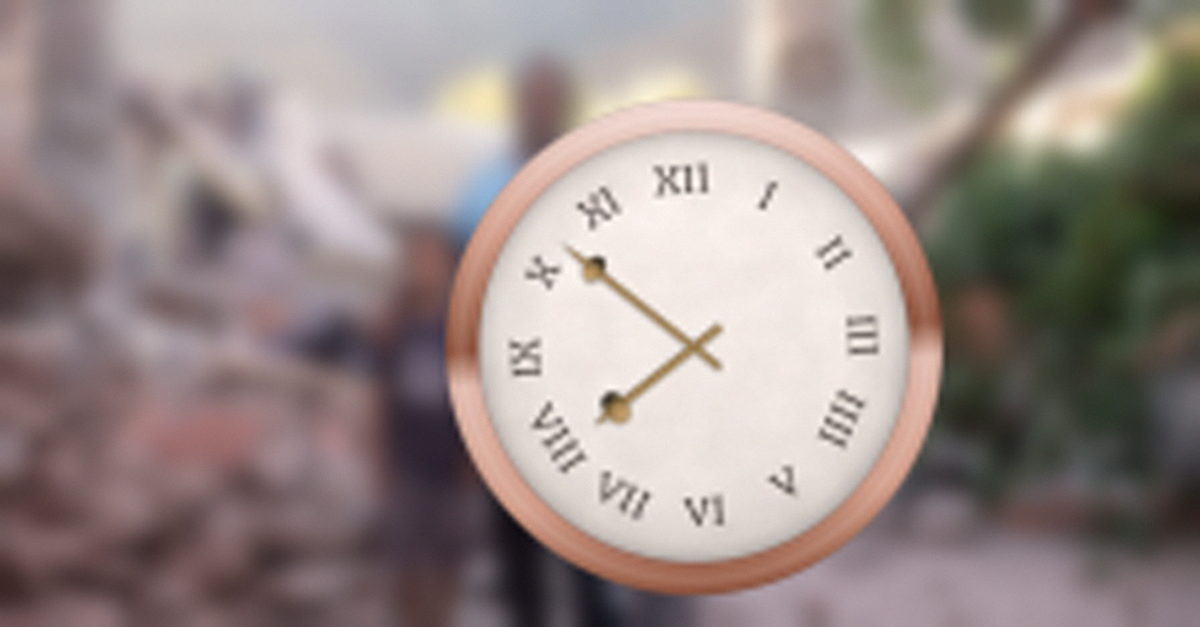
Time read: 7:52
